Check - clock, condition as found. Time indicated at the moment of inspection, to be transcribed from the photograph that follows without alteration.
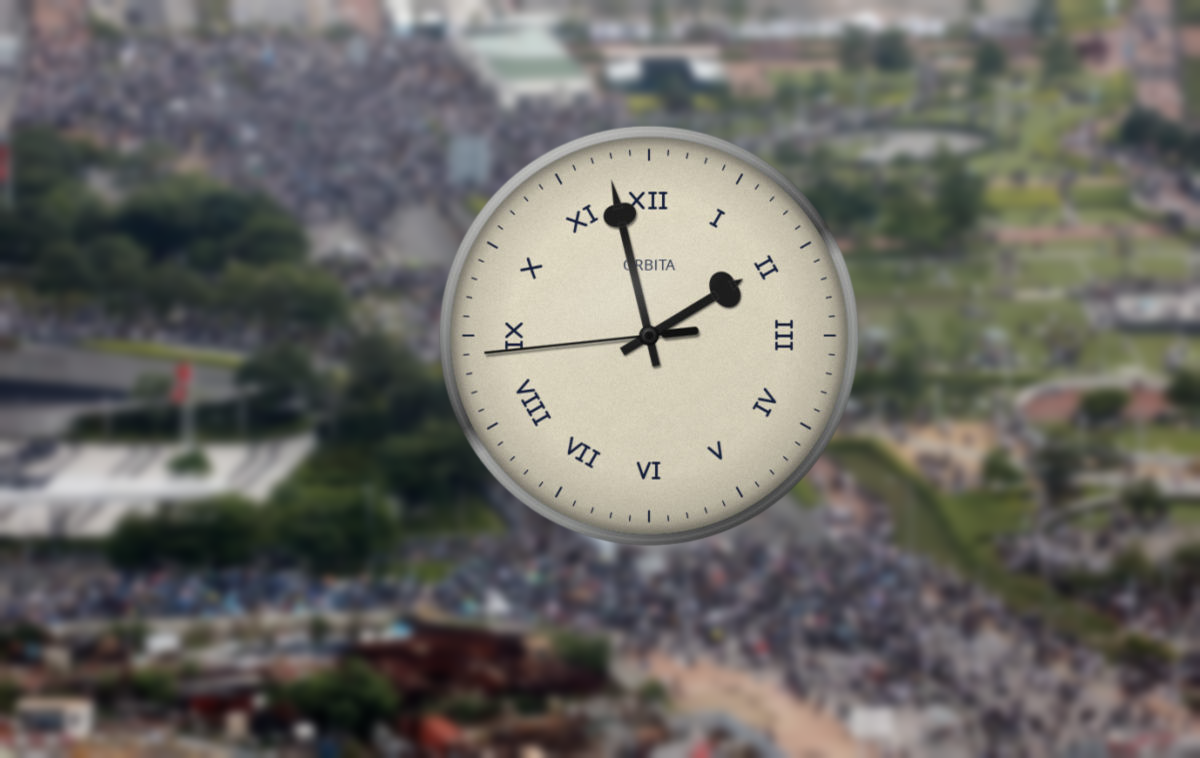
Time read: 1:57:44
